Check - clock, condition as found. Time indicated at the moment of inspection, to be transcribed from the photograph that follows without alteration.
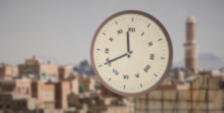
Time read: 11:40
